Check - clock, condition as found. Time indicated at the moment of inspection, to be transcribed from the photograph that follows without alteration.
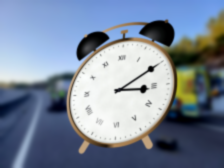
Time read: 3:10
